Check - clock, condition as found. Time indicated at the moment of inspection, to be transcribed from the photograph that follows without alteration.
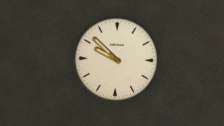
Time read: 9:52
